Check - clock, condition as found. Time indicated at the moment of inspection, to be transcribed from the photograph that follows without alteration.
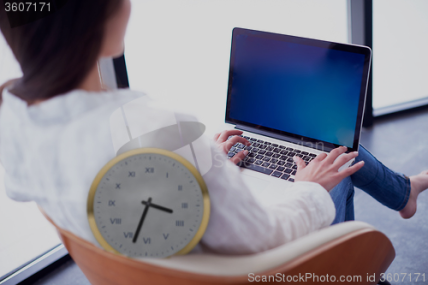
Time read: 3:33
